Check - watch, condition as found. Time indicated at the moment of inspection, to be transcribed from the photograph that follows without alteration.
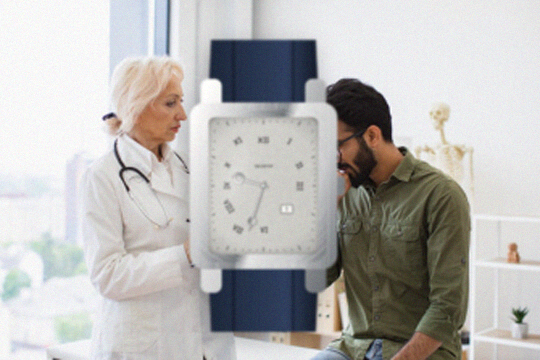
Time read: 9:33
